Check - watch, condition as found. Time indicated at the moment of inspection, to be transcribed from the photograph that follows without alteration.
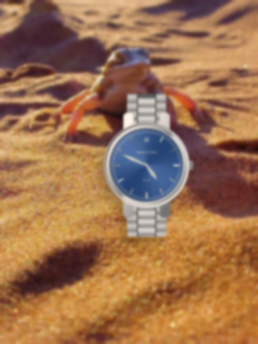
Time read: 4:49
